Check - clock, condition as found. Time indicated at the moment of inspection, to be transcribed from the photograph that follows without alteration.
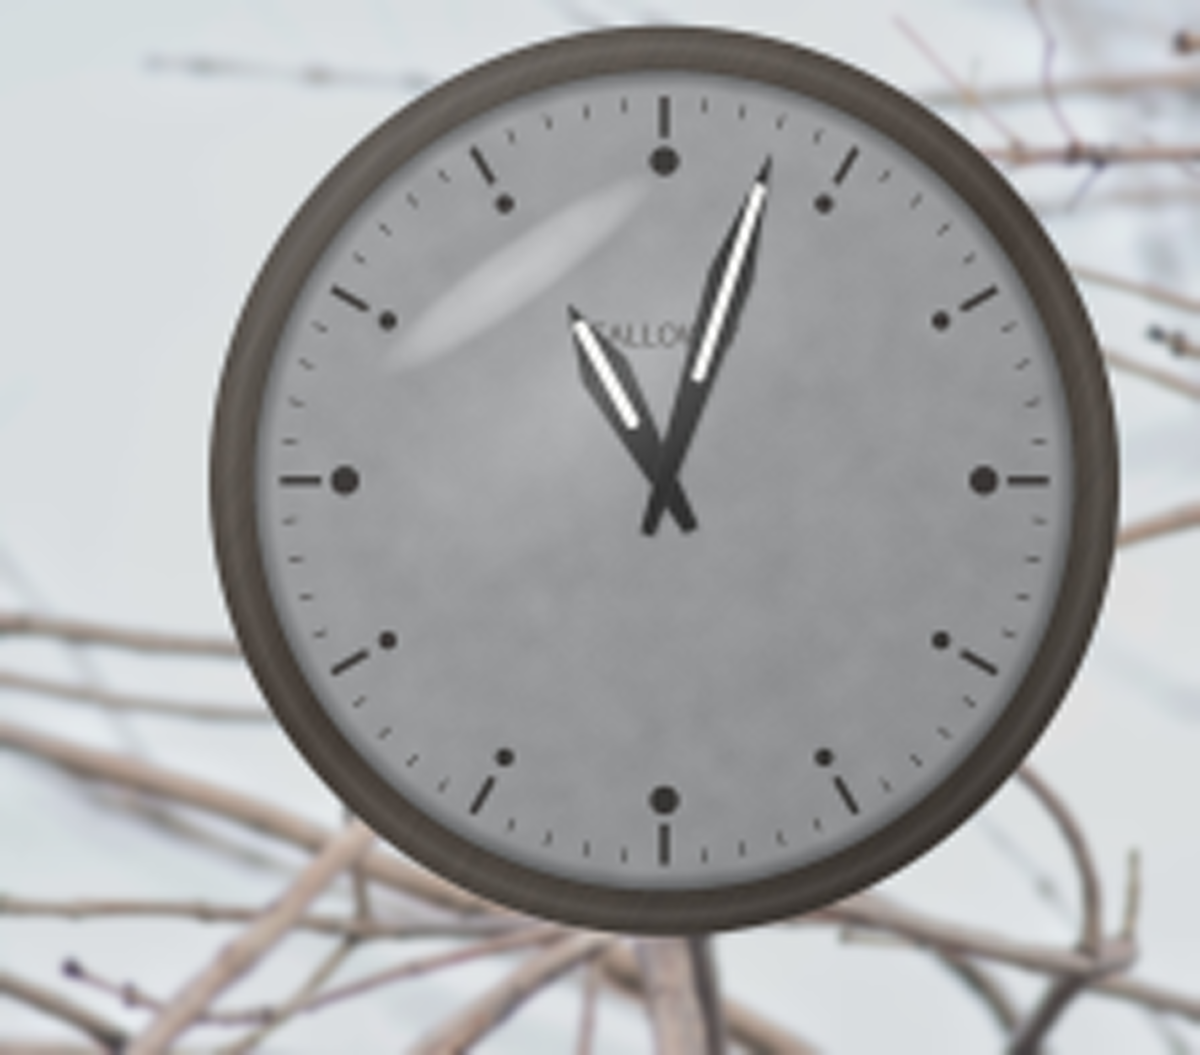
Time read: 11:03
